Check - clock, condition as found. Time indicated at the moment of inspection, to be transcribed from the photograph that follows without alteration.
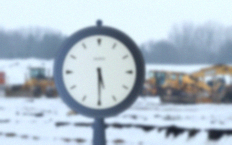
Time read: 5:30
